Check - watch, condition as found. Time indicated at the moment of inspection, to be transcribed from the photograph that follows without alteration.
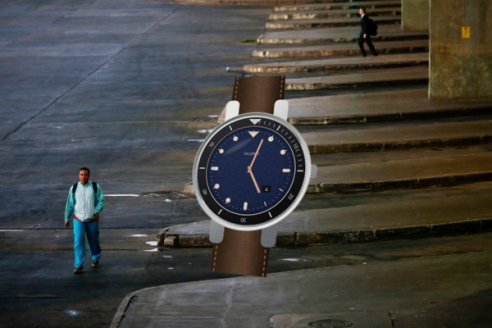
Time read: 5:03
